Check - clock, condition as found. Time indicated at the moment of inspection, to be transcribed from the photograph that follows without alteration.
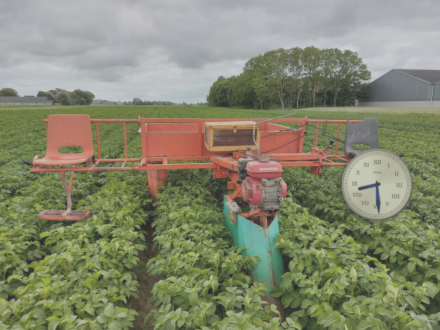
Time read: 8:29
